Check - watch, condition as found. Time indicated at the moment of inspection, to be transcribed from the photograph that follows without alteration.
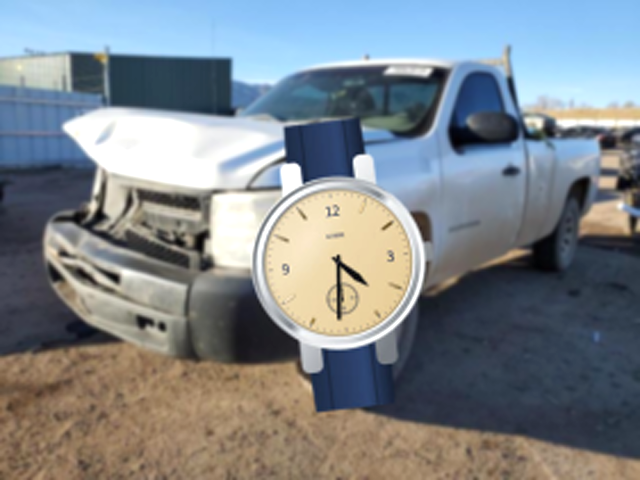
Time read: 4:31
